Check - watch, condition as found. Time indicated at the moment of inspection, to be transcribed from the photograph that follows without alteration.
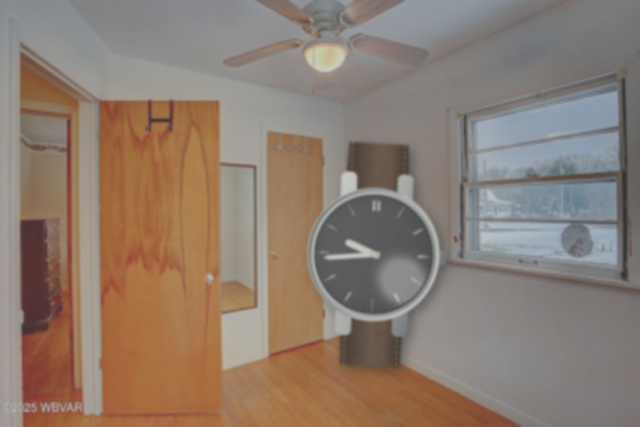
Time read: 9:44
